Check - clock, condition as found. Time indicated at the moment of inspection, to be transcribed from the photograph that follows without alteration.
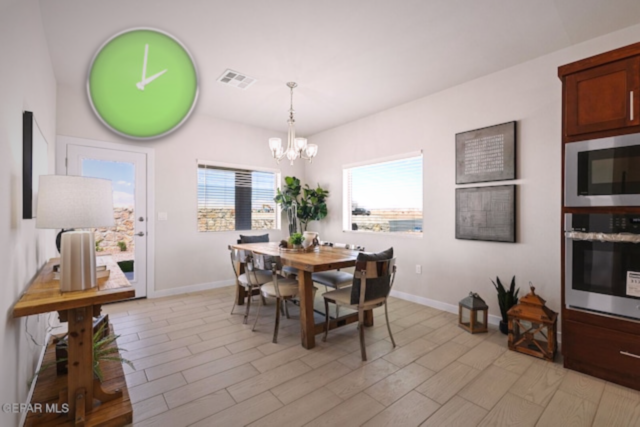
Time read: 2:01
